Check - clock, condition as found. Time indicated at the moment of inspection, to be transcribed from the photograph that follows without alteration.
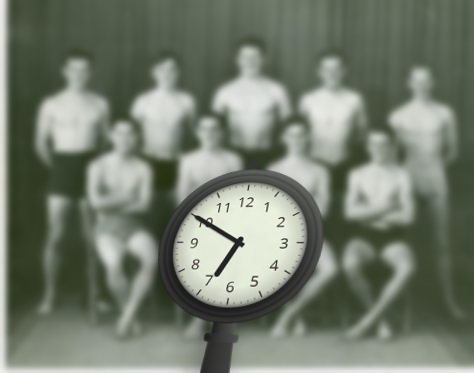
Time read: 6:50
